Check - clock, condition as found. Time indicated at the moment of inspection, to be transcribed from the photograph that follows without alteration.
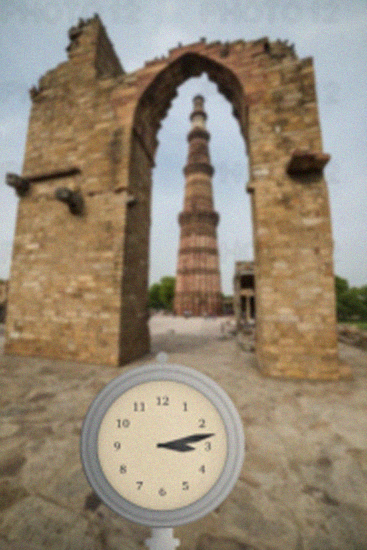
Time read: 3:13
